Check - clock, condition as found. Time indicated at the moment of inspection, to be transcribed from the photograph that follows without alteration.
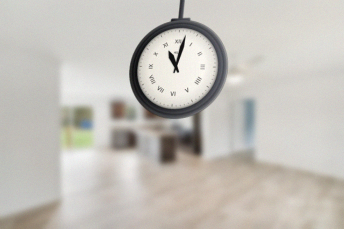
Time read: 11:02
